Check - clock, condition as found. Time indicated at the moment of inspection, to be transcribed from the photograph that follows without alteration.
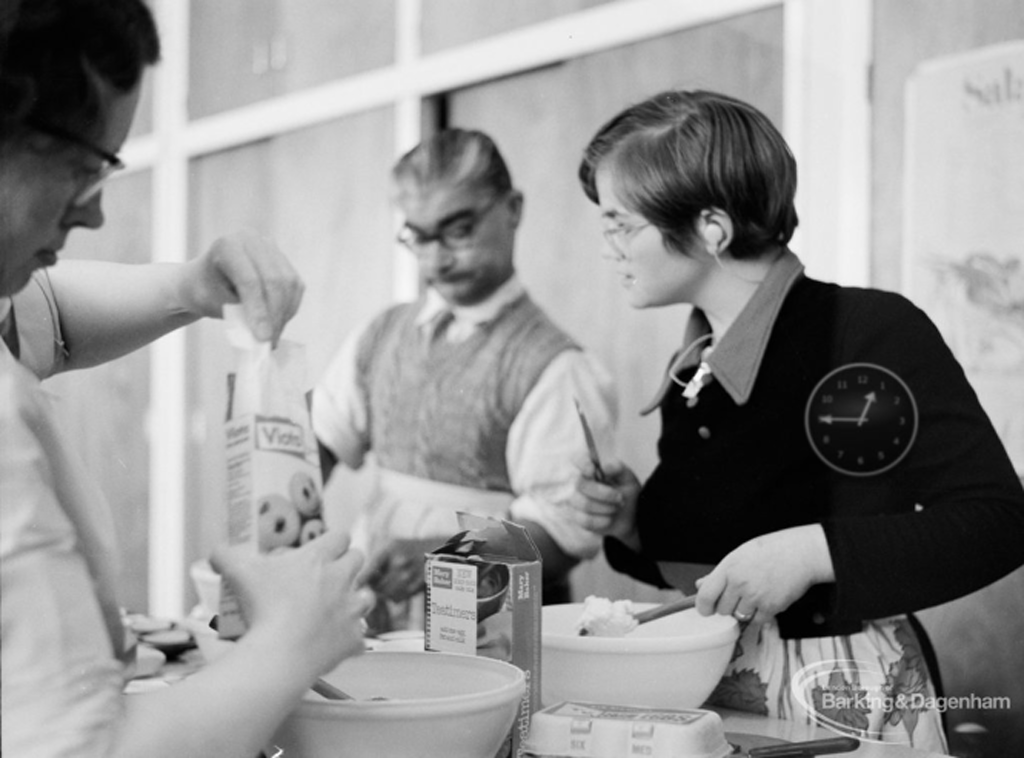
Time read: 12:45
